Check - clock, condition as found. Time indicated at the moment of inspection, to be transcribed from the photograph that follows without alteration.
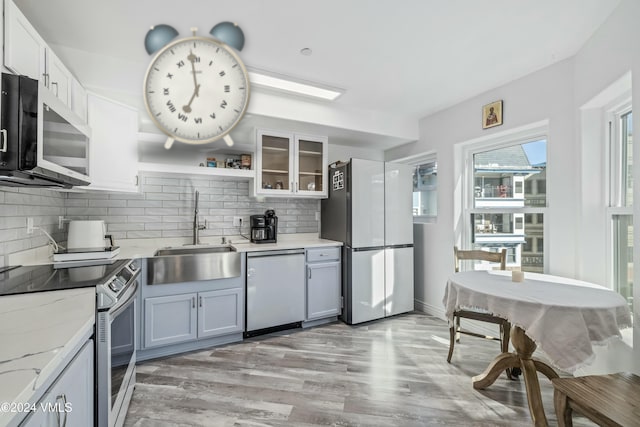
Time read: 6:59
